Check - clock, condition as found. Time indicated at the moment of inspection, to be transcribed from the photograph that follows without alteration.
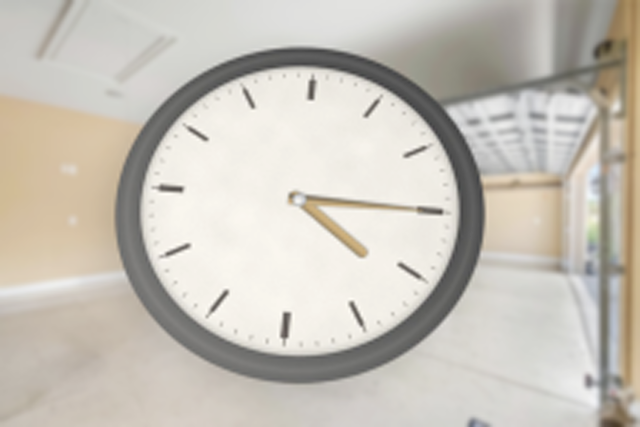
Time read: 4:15
